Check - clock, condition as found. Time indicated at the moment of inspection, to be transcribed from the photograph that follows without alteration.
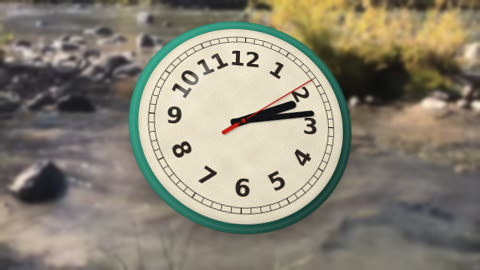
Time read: 2:13:09
